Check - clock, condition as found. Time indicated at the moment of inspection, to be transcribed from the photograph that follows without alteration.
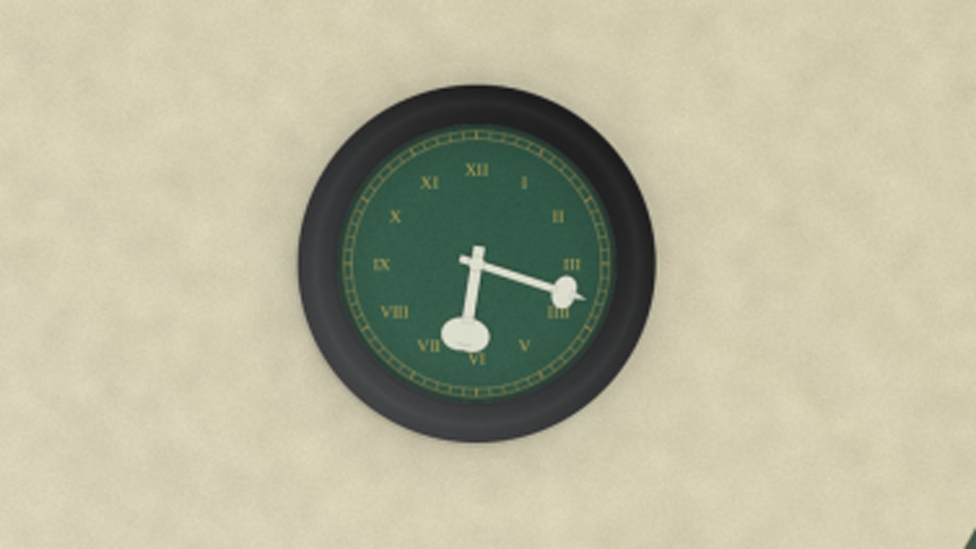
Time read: 6:18
